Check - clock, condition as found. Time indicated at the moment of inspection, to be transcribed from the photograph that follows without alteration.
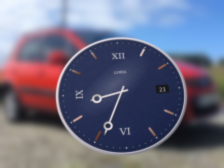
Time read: 8:34
